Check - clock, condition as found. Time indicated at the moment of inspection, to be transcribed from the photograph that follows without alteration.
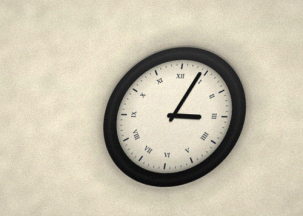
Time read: 3:04
